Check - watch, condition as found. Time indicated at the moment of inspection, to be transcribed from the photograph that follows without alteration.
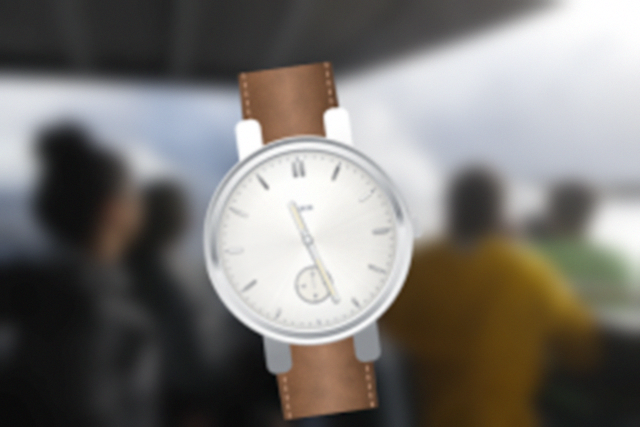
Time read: 11:27
